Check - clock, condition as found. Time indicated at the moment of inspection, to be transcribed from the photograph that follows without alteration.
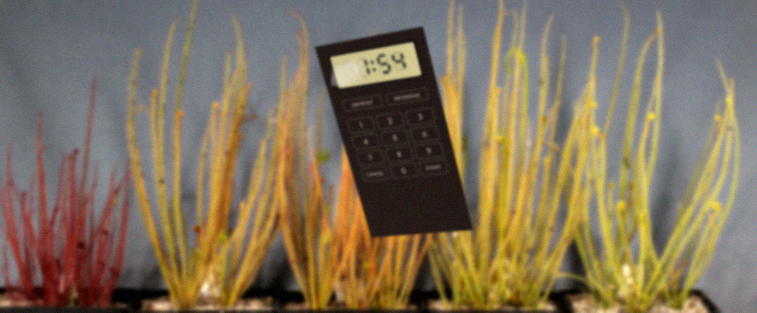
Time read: 1:54
